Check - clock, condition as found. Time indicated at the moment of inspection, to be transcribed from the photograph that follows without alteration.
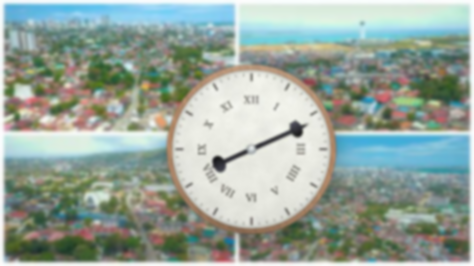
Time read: 8:11
